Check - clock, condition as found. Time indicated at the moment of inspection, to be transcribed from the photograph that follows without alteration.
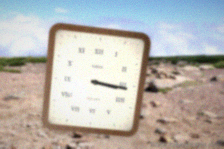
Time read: 3:16
